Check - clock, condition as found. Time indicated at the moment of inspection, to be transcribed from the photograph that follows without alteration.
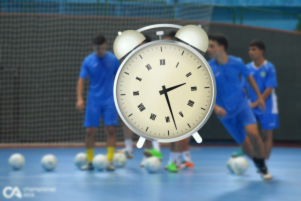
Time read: 2:28
